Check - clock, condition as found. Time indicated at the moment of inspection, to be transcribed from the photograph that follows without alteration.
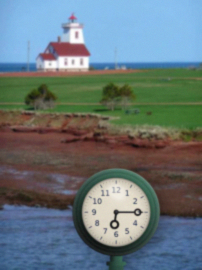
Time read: 6:15
